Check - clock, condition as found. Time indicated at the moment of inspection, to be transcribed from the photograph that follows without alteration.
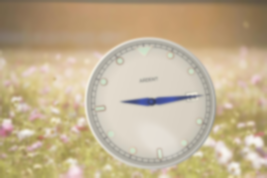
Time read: 9:15
